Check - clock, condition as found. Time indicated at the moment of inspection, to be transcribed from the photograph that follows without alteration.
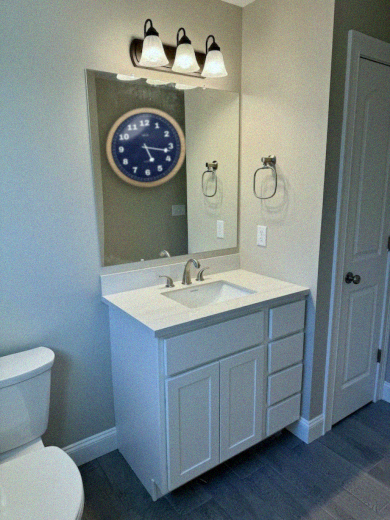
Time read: 5:17
